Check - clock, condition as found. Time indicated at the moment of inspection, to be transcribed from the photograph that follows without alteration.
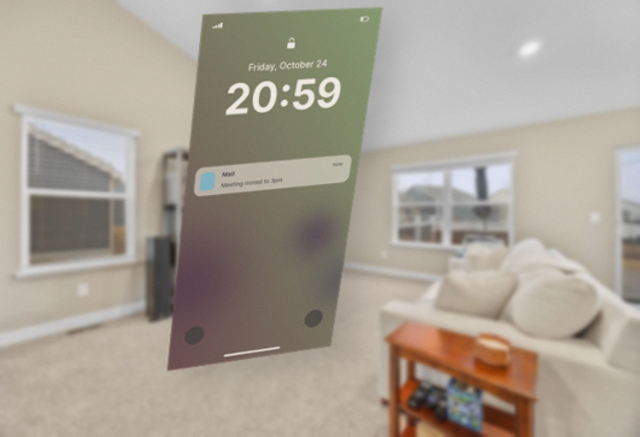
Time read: 20:59
